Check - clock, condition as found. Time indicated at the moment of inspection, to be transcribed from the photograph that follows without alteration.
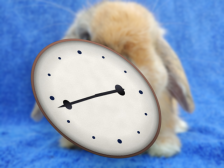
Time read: 2:43
